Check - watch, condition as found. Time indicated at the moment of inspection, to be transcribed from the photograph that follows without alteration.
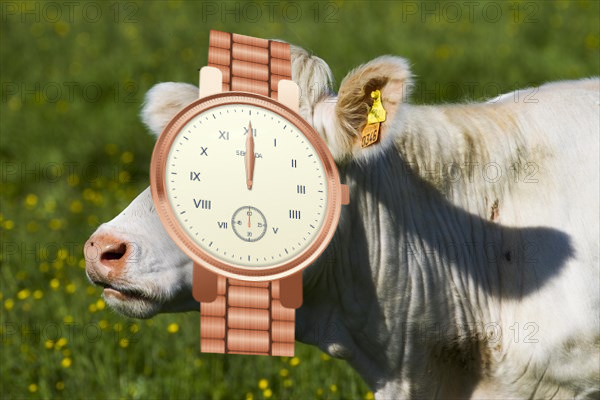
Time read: 12:00
